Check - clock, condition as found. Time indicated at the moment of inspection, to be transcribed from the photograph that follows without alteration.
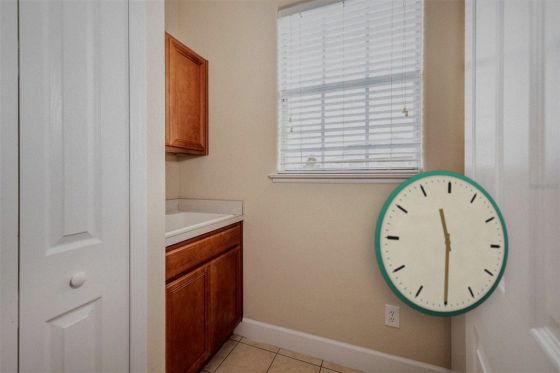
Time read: 11:30
